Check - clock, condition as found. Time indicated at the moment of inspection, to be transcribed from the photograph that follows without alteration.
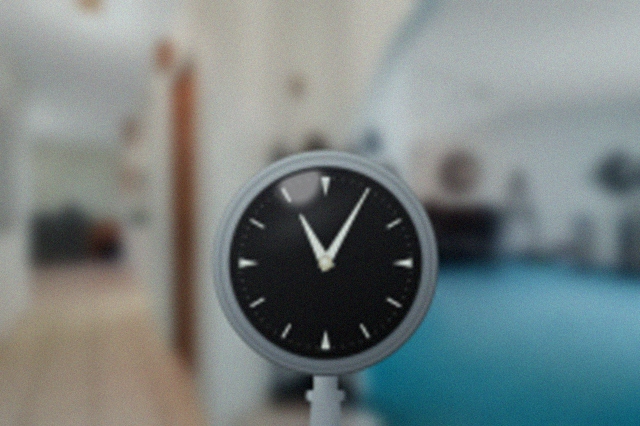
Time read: 11:05
